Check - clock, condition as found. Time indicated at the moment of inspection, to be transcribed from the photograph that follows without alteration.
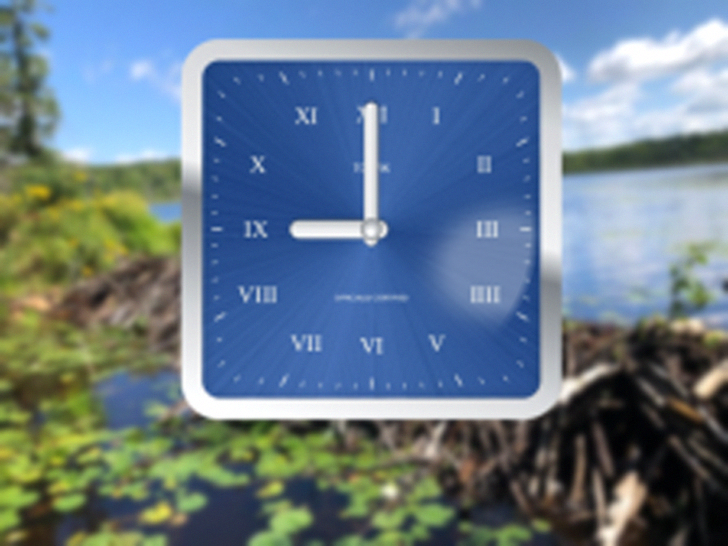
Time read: 9:00
